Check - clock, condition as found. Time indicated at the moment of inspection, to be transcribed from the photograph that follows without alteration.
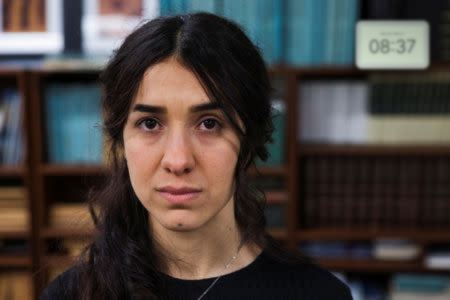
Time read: 8:37
